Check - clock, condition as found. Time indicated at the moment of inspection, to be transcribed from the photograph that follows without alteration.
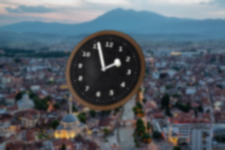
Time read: 1:56
